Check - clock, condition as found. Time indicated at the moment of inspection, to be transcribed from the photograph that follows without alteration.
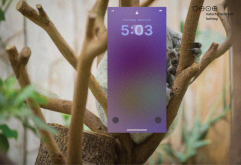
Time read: 5:03
